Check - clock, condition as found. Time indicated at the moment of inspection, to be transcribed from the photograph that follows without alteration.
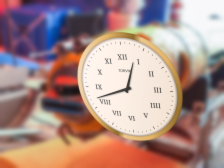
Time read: 12:42
